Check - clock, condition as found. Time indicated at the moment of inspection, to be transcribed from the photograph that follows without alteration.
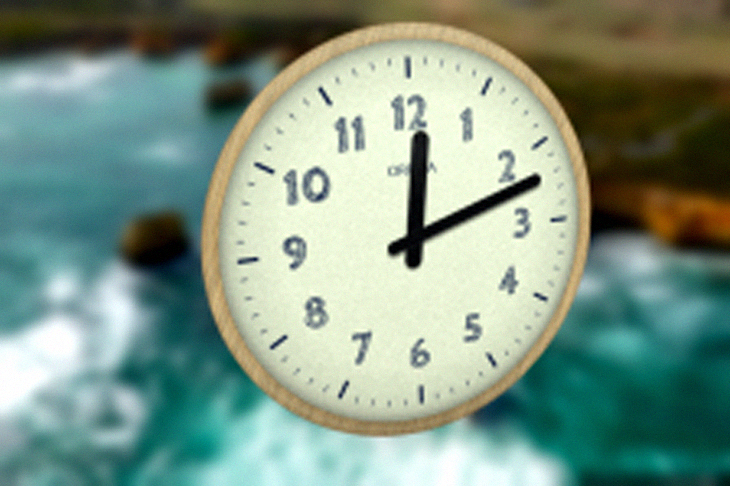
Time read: 12:12
